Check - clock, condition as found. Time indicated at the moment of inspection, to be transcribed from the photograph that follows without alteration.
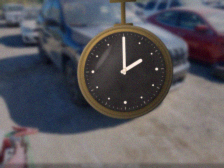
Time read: 2:00
